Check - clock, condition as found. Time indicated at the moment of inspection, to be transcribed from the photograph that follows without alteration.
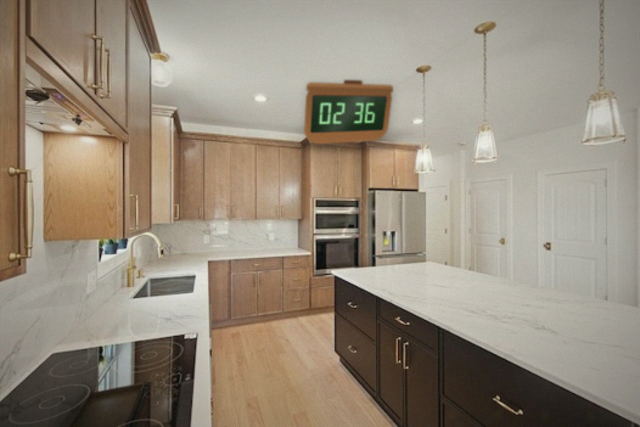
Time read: 2:36
